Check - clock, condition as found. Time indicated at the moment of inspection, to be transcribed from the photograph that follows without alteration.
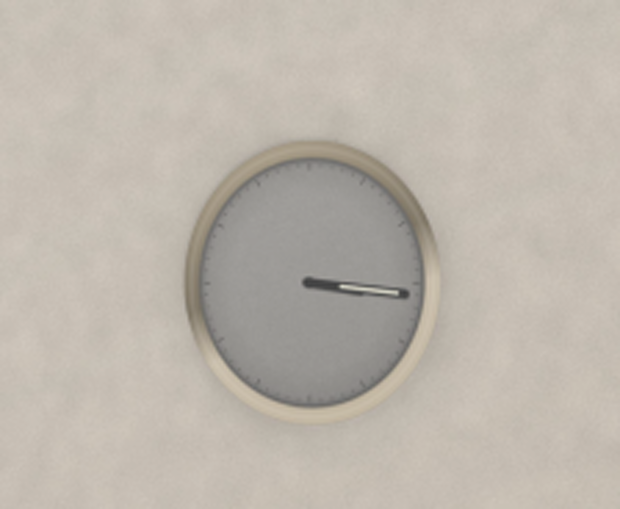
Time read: 3:16
